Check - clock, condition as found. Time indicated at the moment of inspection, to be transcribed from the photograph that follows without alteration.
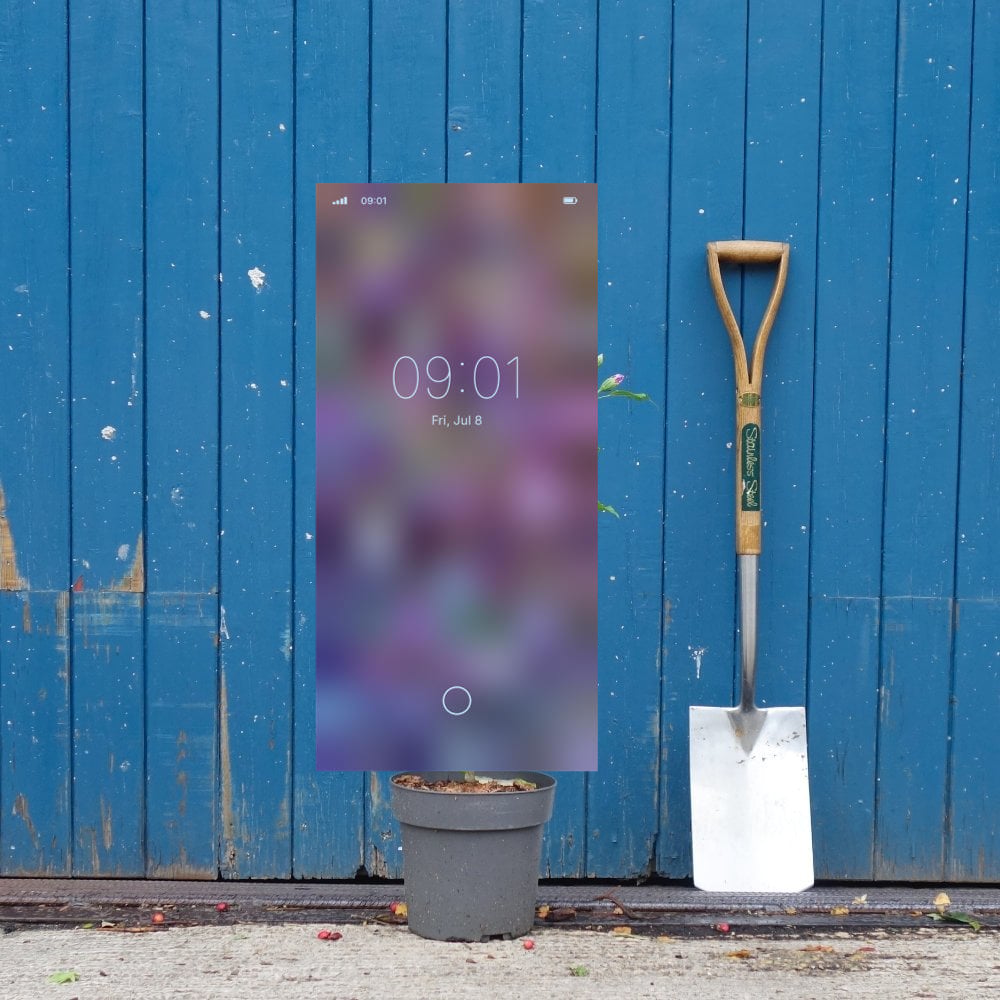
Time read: 9:01
